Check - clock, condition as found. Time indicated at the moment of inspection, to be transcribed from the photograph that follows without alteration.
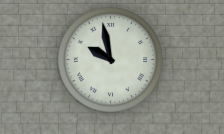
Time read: 9:58
